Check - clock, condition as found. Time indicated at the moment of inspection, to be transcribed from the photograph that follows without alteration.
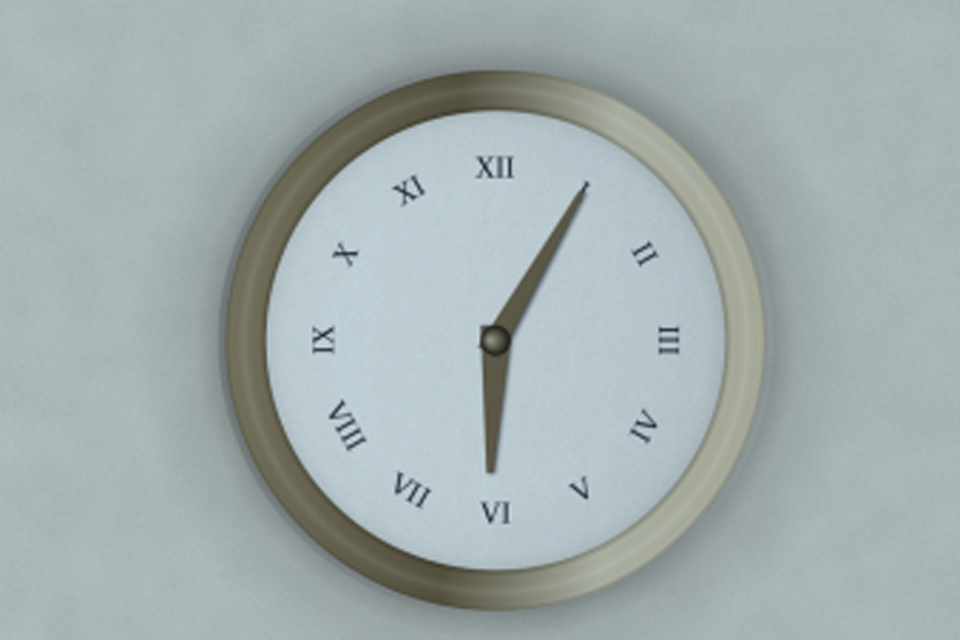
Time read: 6:05
